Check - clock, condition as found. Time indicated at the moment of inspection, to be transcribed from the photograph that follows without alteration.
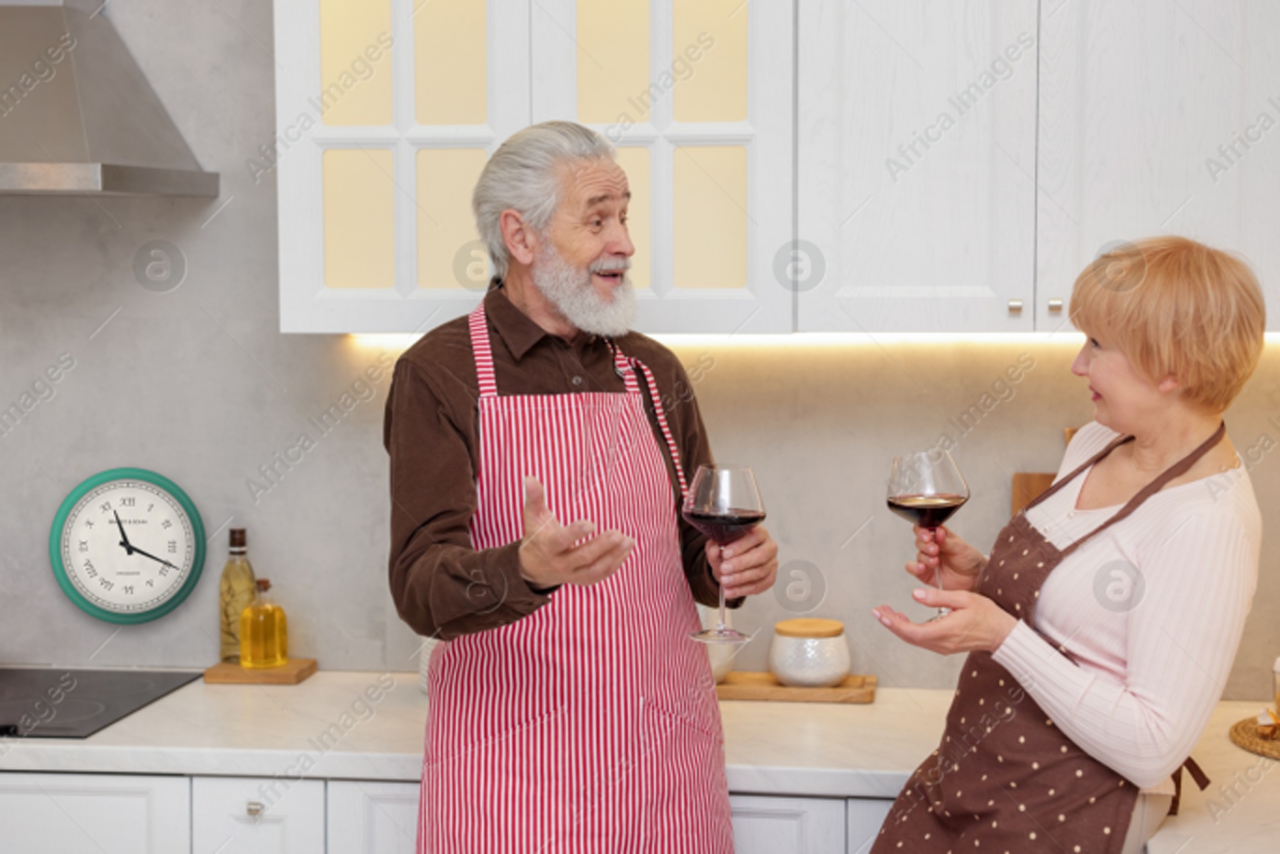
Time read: 11:19
